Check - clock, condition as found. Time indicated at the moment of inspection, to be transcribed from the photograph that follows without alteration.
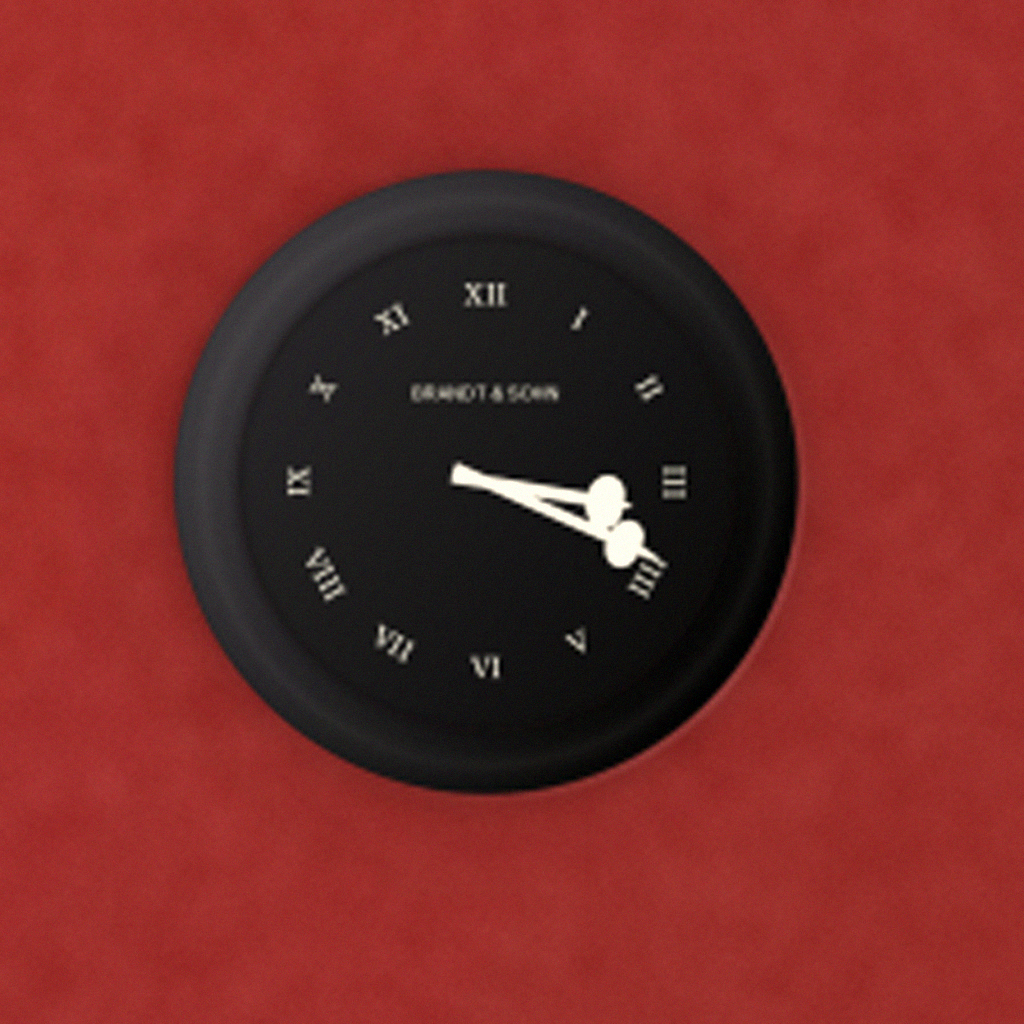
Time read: 3:19
